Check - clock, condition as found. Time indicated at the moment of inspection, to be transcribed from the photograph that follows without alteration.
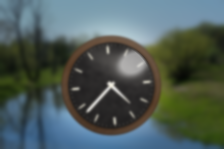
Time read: 4:38
